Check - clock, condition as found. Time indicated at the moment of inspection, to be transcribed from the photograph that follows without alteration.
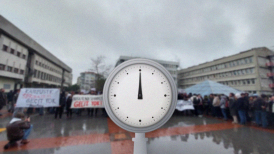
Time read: 12:00
